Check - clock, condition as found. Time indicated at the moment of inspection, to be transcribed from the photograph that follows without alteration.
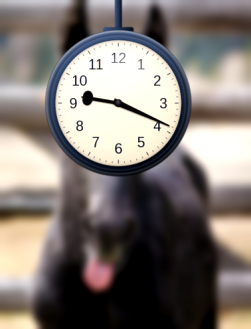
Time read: 9:19
